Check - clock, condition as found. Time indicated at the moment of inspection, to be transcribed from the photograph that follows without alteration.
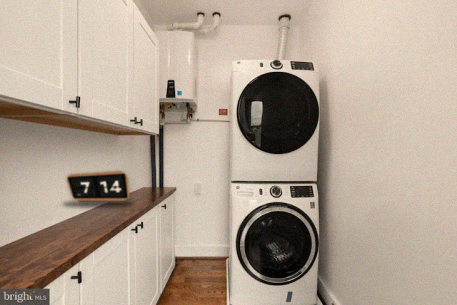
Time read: 7:14
